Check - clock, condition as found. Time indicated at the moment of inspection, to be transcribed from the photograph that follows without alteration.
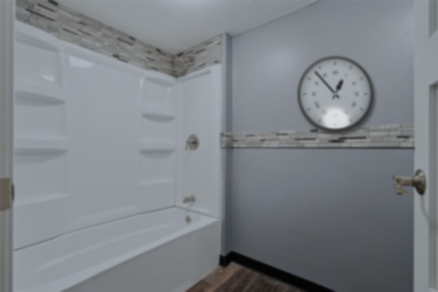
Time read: 12:53
